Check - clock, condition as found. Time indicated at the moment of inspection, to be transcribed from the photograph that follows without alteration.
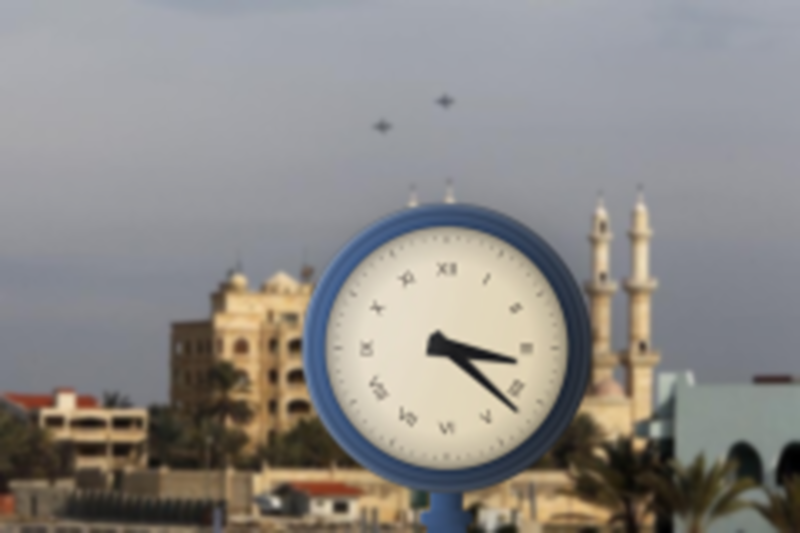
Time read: 3:22
